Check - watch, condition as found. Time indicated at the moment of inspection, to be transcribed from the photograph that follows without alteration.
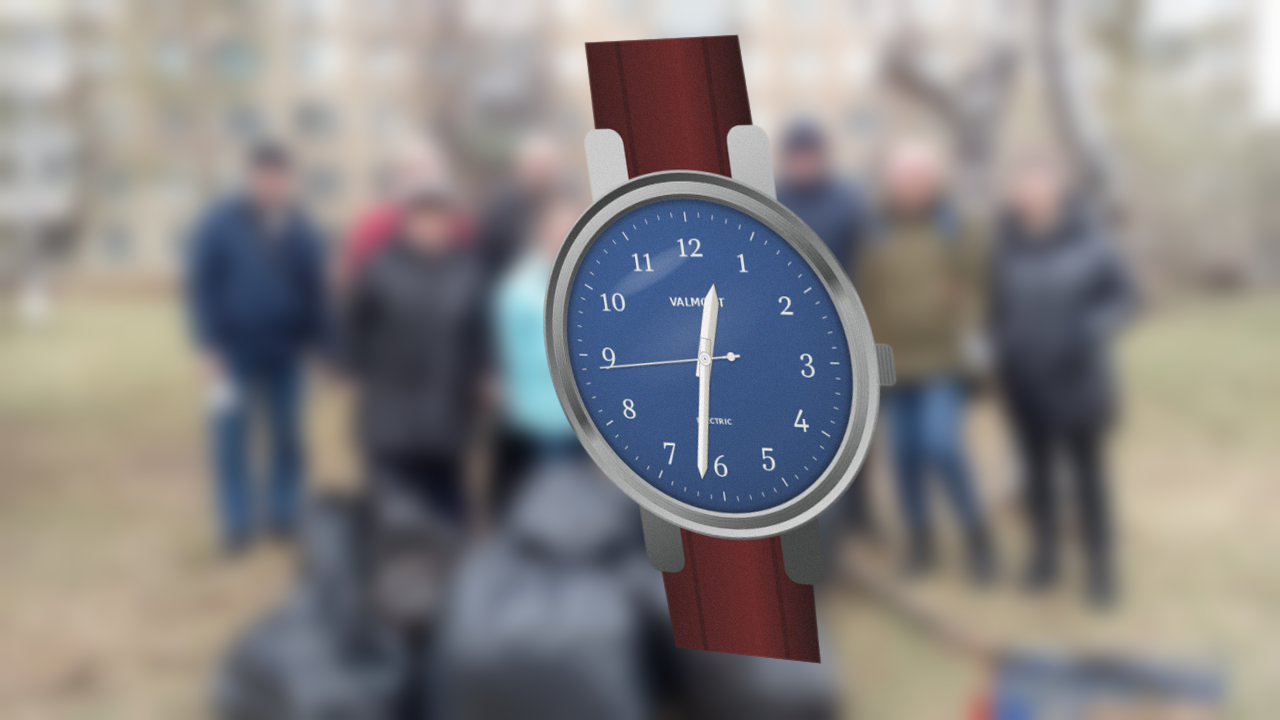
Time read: 12:31:44
